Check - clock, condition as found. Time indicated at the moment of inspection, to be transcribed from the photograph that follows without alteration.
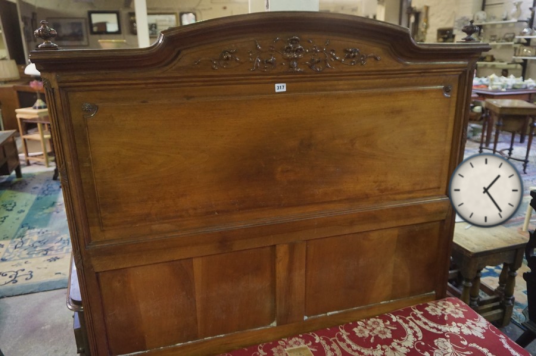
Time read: 1:24
